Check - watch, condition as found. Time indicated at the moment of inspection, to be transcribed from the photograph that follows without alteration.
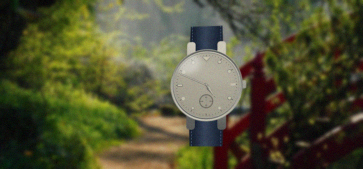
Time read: 4:49
